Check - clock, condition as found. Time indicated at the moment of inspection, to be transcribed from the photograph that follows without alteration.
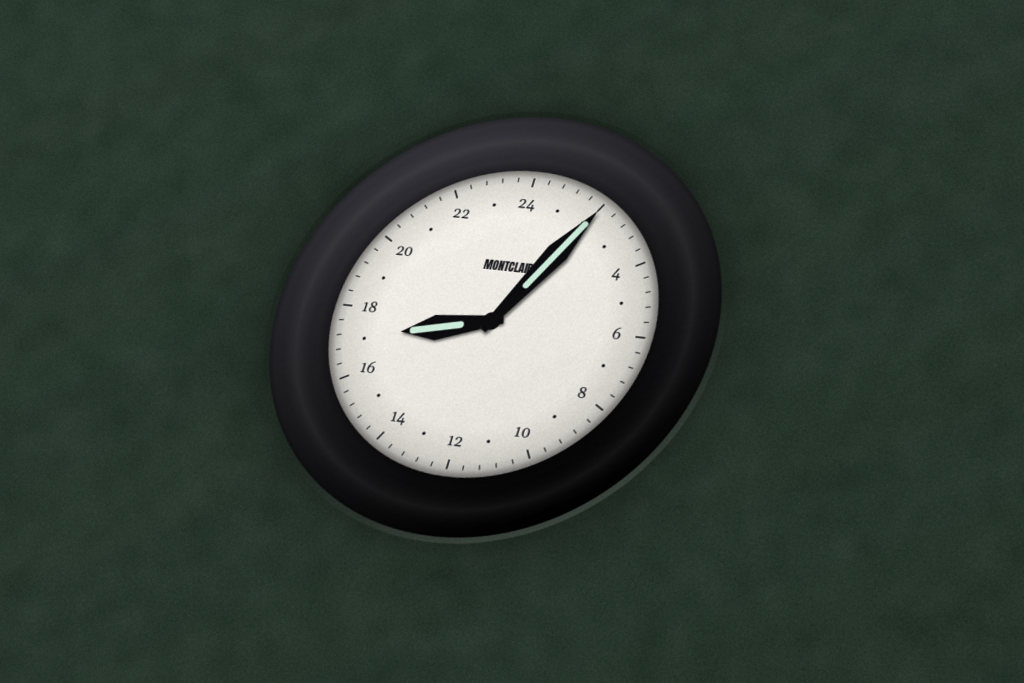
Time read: 17:05
